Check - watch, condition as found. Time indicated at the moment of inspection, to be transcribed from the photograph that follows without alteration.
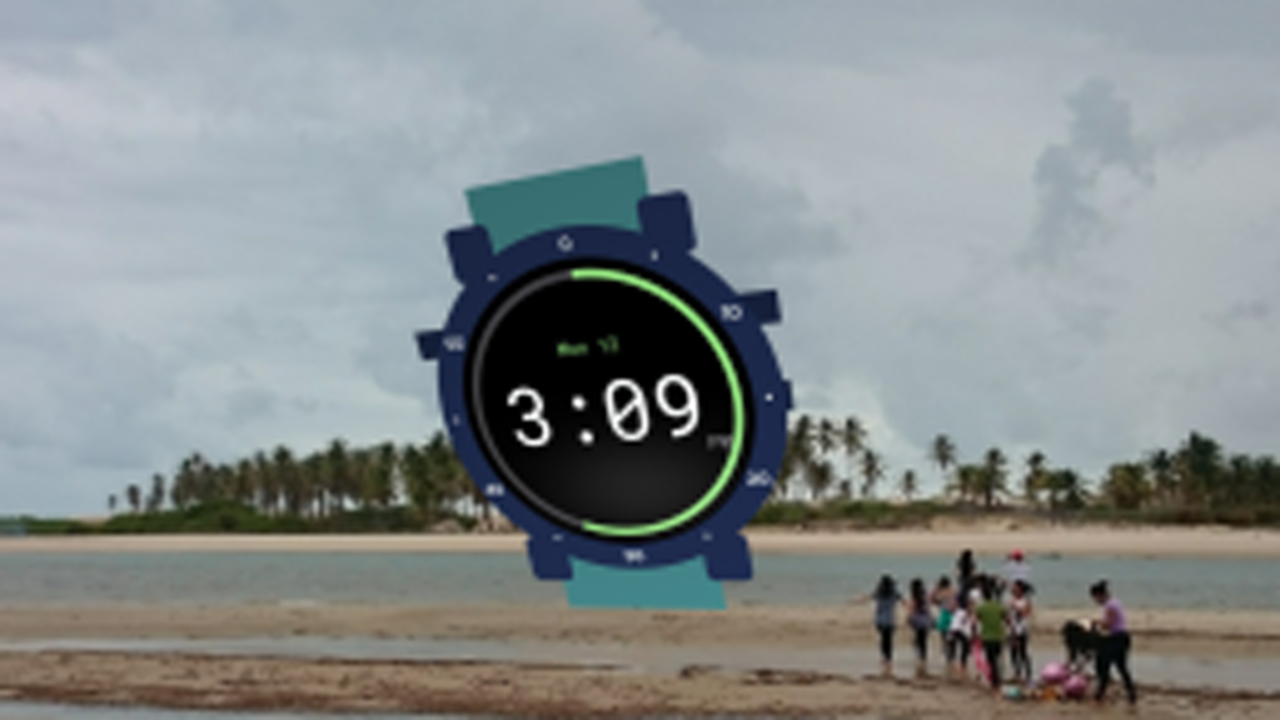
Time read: 3:09
